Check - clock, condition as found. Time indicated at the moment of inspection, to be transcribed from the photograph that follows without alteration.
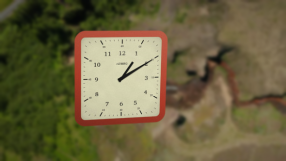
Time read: 1:10
